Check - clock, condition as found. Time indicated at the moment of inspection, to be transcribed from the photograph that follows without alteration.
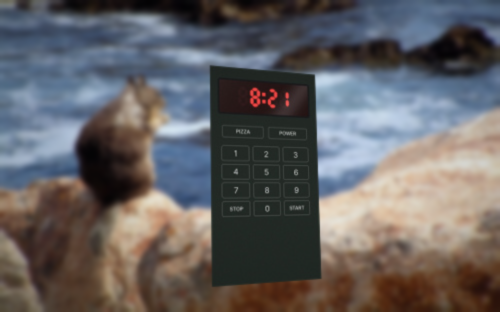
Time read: 8:21
